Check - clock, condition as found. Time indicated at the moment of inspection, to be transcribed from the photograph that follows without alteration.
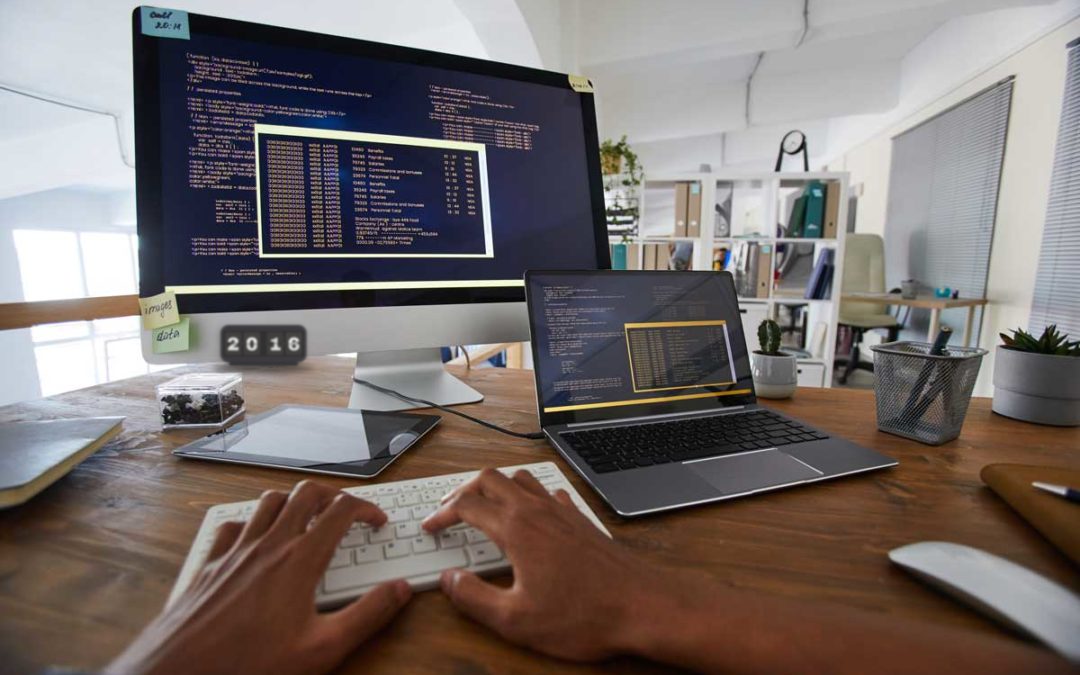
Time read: 20:16
